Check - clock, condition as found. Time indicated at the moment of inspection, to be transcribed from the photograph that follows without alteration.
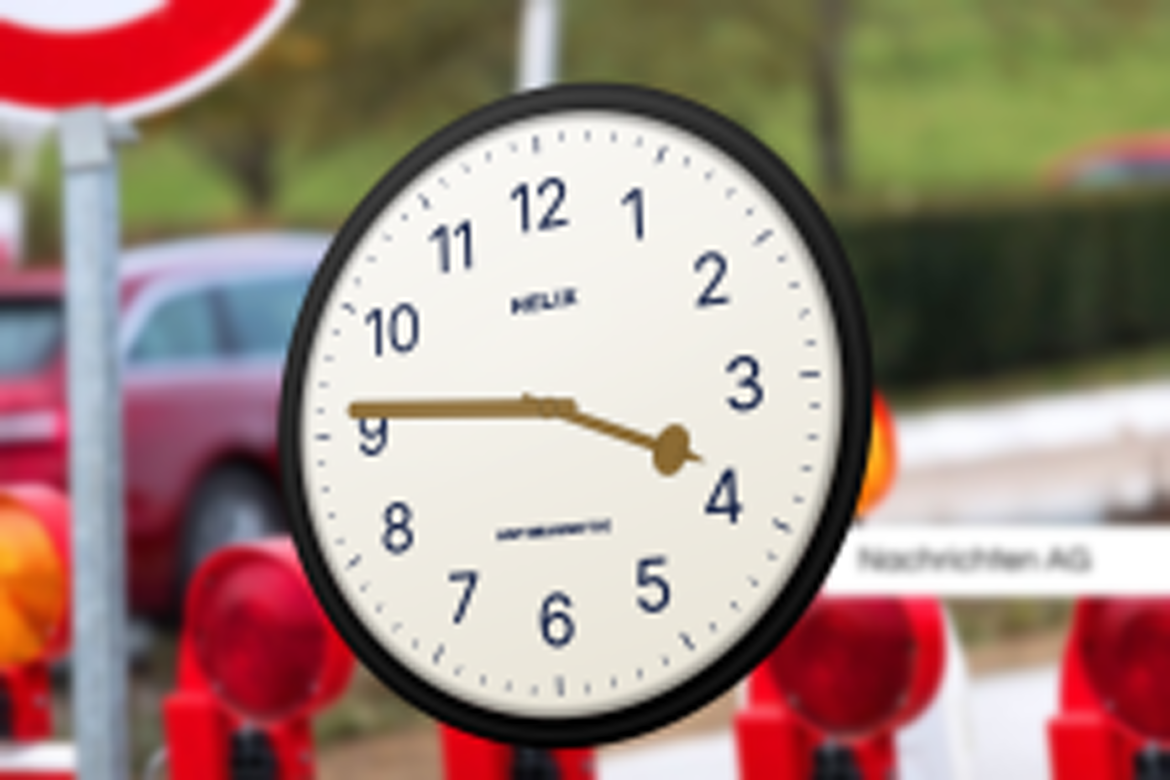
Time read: 3:46
